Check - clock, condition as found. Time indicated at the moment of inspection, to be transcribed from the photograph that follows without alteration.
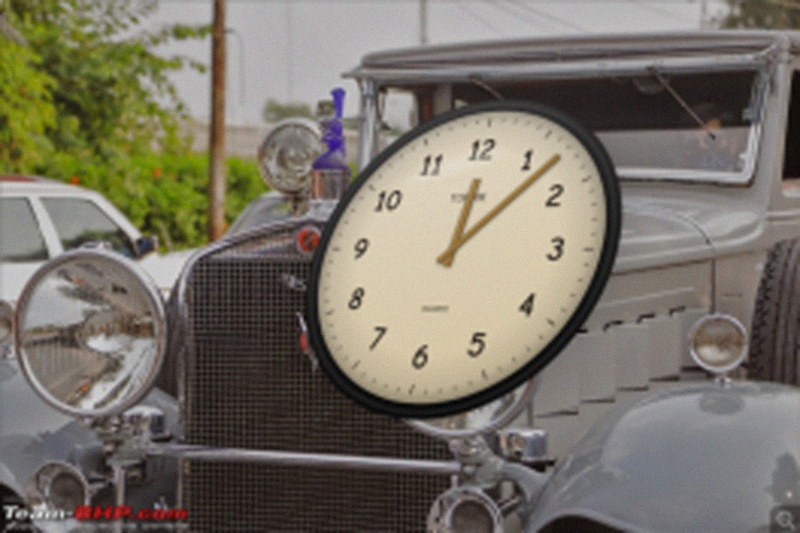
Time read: 12:07
